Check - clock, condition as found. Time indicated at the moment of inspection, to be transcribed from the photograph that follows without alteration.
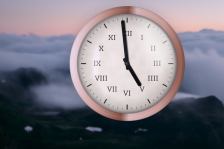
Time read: 4:59
